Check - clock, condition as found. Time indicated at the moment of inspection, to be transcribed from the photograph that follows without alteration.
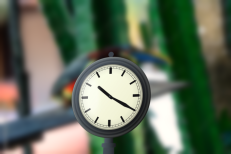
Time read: 10:20
